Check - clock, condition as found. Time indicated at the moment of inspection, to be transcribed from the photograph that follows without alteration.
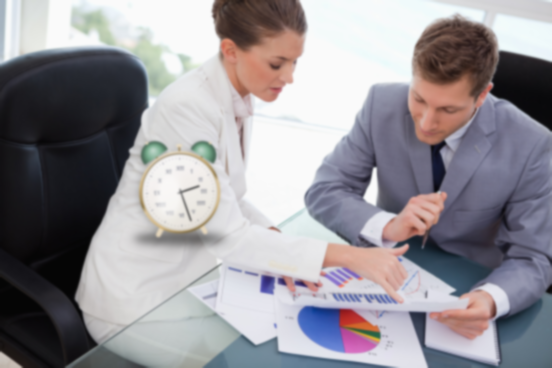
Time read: 2:27
